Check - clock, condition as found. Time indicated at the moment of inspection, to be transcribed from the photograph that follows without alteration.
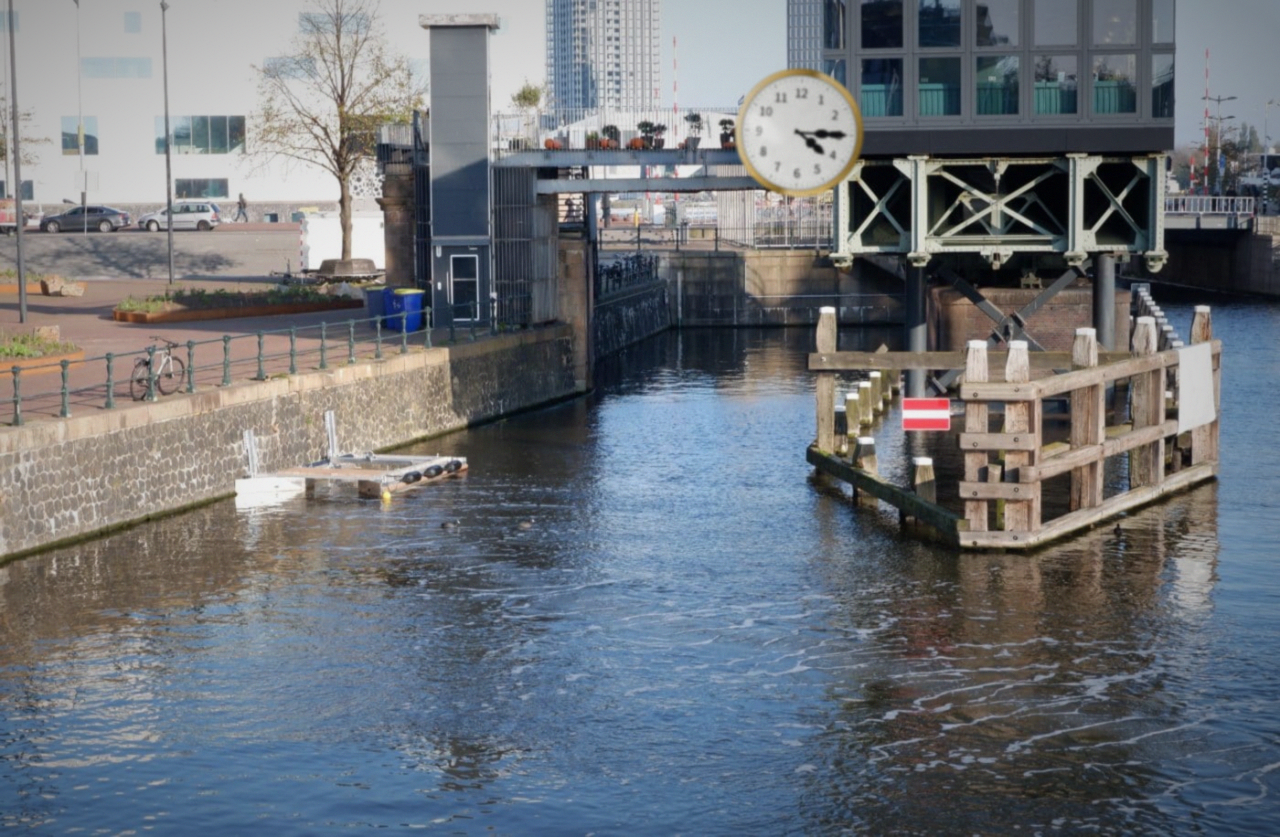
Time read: 4:15
